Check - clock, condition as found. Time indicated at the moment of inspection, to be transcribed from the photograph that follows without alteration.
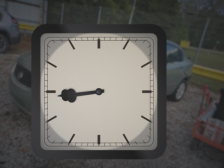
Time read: 8:44
